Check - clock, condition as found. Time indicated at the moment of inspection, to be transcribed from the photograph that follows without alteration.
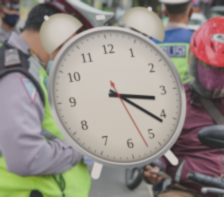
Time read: 3:21:27
